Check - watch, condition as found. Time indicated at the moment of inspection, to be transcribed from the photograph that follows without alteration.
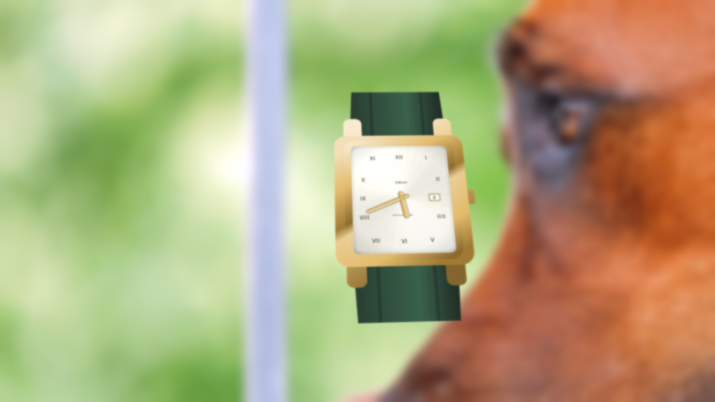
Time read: 5:41
